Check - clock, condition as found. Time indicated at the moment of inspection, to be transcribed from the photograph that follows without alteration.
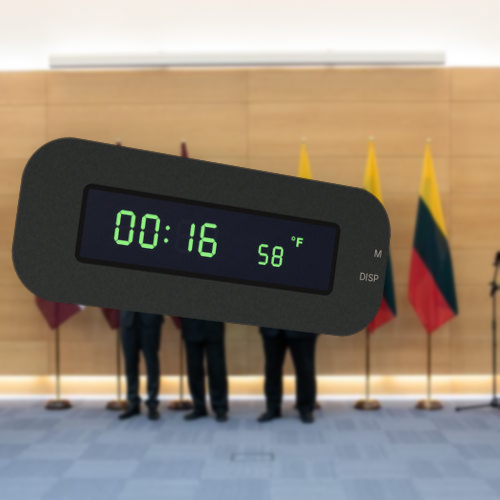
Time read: 0:16
